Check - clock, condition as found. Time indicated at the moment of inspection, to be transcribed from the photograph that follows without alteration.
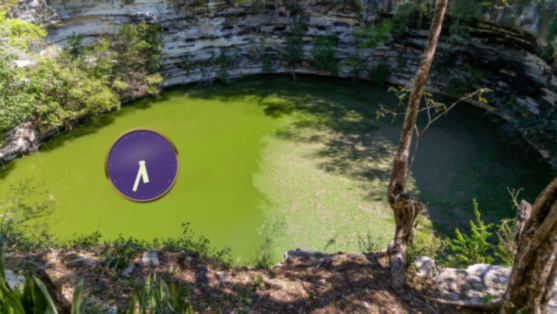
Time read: 5:33
